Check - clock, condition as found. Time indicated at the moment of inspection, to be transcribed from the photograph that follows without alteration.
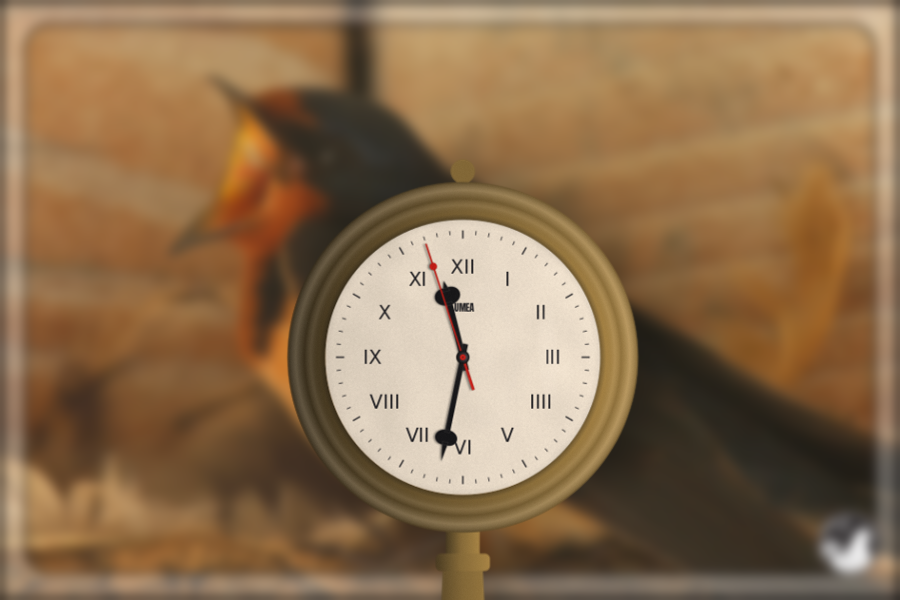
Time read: 11:31:57
